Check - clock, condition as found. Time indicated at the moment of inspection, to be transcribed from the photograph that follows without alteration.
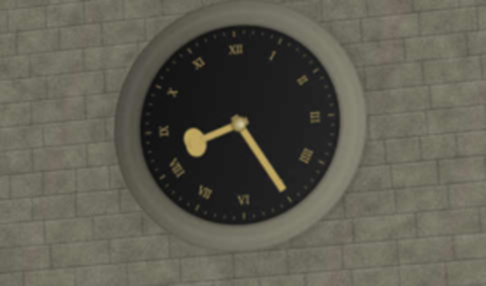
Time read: 8:25
